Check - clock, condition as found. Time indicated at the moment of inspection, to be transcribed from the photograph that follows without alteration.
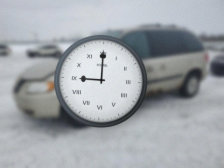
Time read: 9:00
